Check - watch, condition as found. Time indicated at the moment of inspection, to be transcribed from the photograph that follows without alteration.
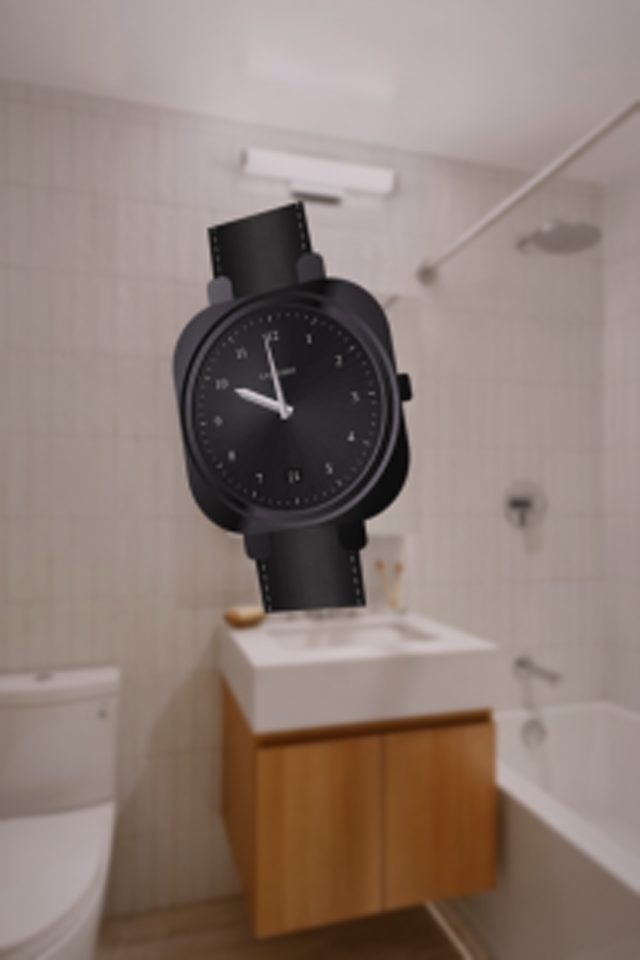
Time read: 9:59
